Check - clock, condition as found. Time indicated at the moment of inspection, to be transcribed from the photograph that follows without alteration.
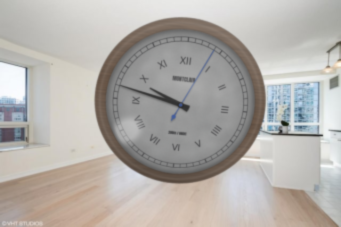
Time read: 9:47:04
